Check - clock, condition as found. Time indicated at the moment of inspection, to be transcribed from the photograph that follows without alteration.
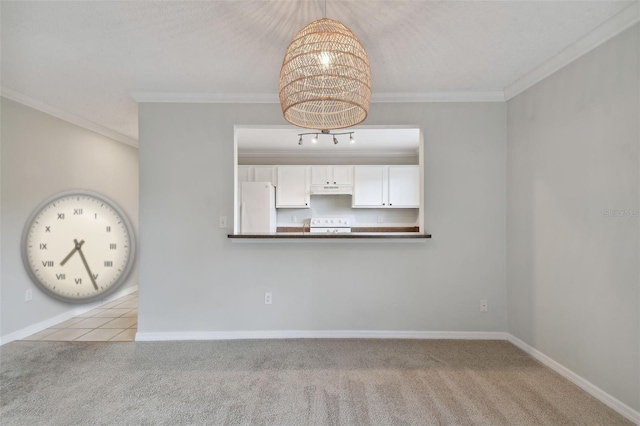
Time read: 7:26
